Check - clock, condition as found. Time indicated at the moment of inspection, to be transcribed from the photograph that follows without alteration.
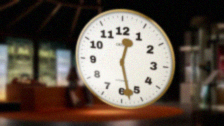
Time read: 12:28
